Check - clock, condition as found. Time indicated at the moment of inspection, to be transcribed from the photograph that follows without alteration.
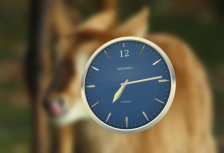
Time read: 7:14
